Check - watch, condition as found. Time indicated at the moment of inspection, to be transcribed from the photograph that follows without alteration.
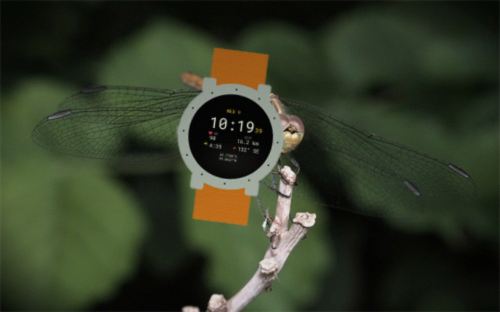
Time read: 10:19
